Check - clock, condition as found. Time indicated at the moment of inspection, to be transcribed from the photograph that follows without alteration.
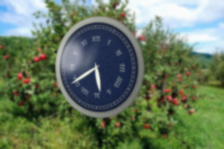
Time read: 5:40
